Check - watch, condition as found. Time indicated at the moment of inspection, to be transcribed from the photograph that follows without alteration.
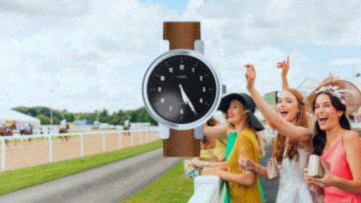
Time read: 5:25
